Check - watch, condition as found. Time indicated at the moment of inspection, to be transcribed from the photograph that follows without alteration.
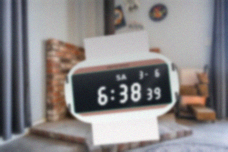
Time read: 6:38:39
